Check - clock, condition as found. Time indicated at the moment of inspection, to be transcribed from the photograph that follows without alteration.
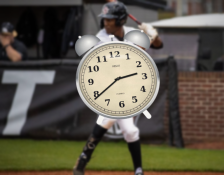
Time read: 2:39
